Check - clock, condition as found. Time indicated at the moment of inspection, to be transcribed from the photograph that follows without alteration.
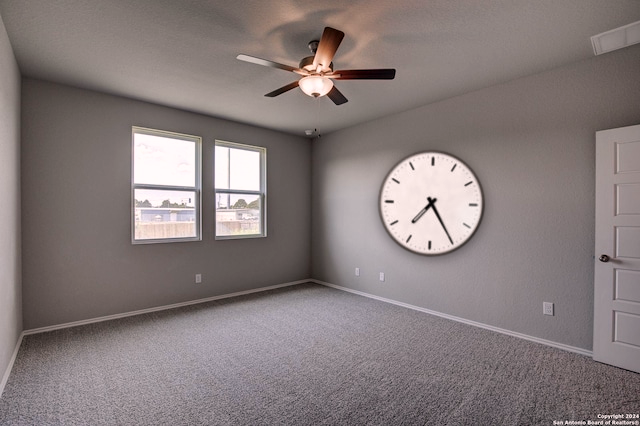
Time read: 7:25
